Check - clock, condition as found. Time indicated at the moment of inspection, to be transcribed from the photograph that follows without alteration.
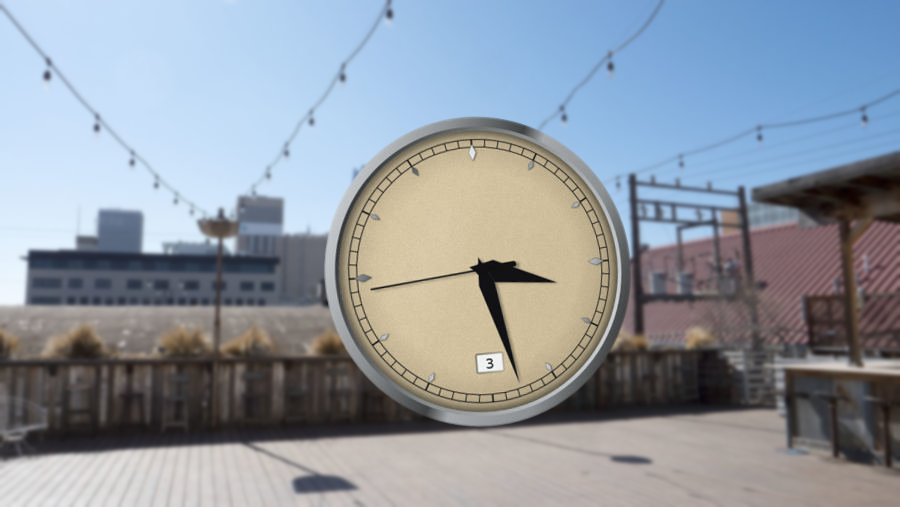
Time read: 3:27:44
